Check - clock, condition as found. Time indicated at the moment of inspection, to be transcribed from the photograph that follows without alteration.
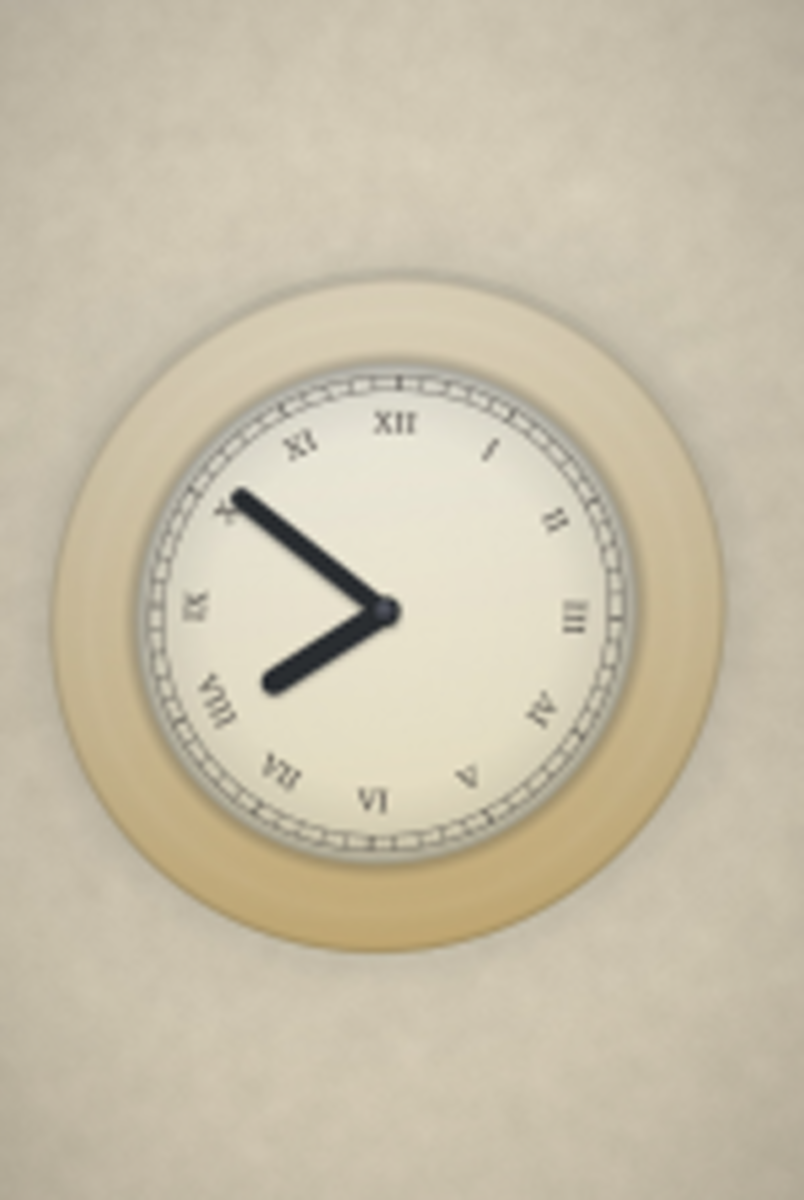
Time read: 7:51
